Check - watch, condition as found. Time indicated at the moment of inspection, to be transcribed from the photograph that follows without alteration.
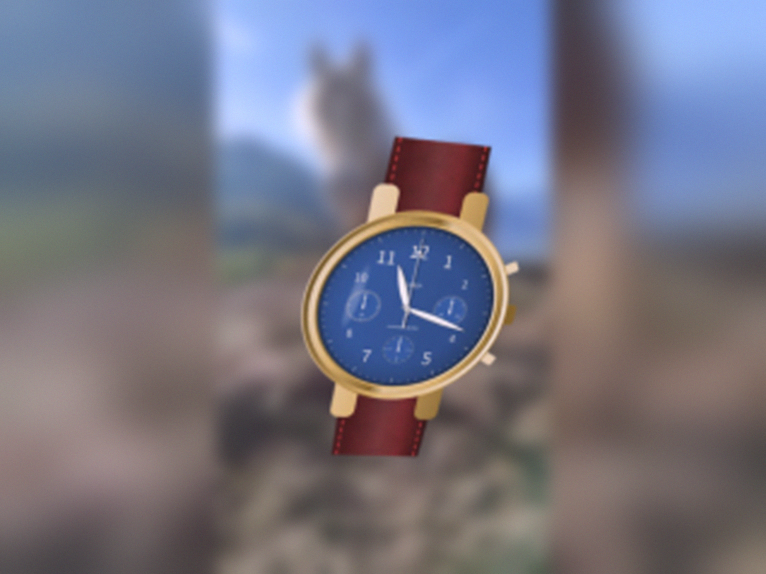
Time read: 11:18
